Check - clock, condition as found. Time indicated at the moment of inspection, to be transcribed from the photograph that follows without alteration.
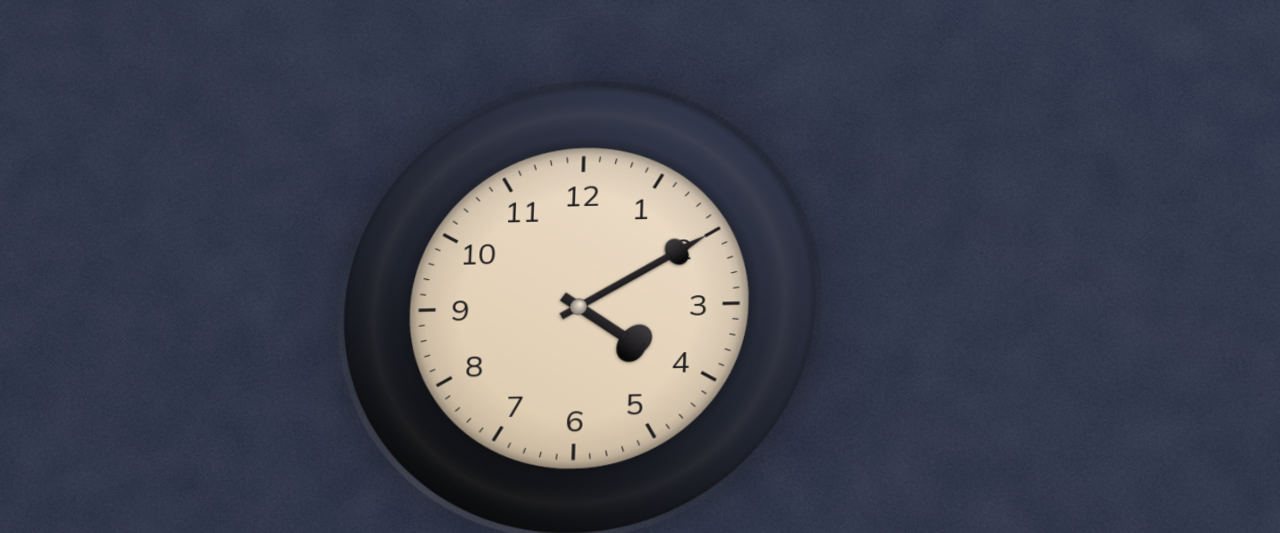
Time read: 4:10
